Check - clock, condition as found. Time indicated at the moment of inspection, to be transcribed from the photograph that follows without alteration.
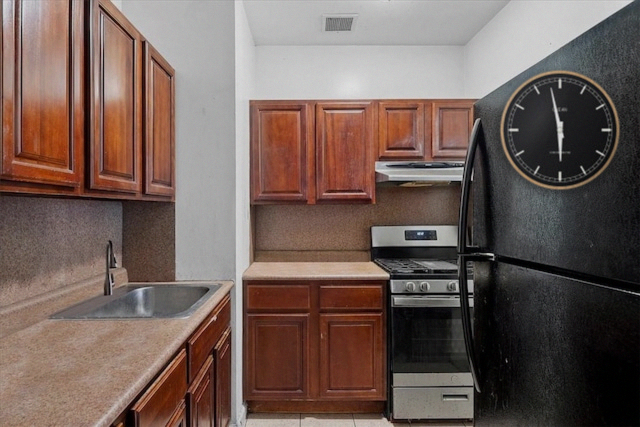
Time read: 5:58
